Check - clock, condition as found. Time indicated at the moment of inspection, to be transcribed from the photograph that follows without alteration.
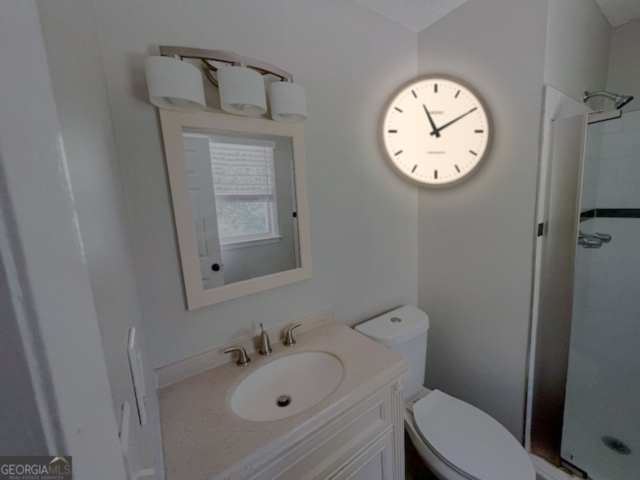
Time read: 11:10
